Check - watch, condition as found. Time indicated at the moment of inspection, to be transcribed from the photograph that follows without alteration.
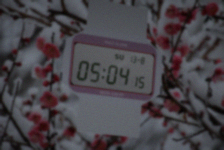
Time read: 5:04:15
